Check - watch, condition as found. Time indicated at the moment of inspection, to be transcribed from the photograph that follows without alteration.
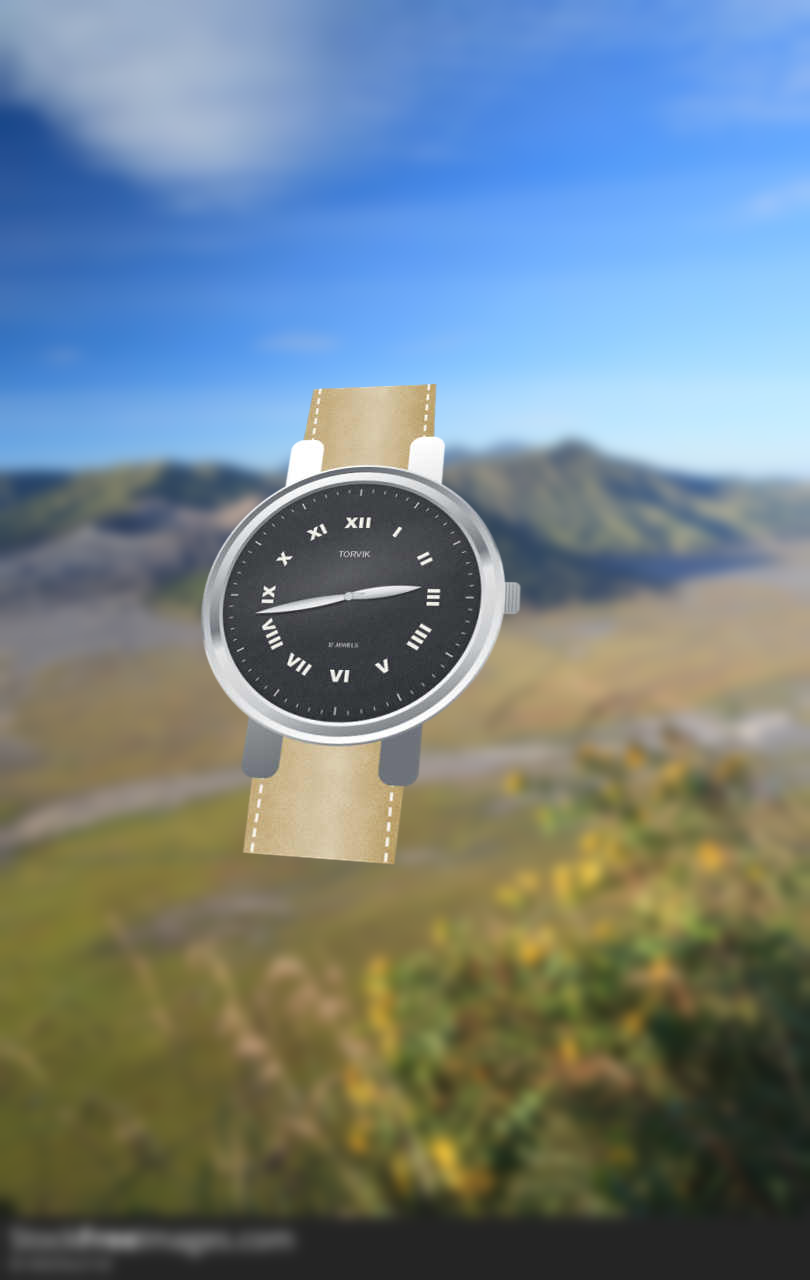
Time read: 2:43
